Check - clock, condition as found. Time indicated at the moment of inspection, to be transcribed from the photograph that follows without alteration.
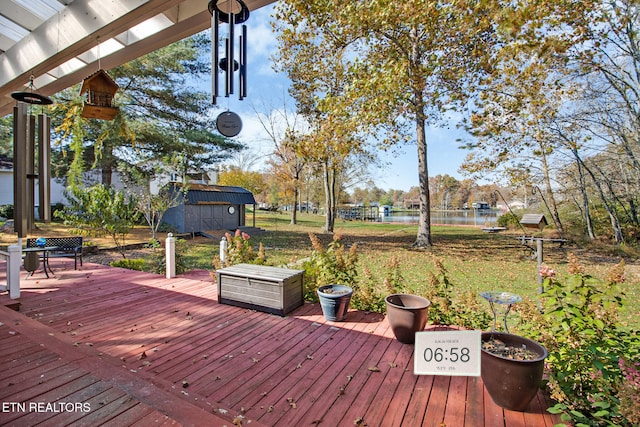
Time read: 6:58
